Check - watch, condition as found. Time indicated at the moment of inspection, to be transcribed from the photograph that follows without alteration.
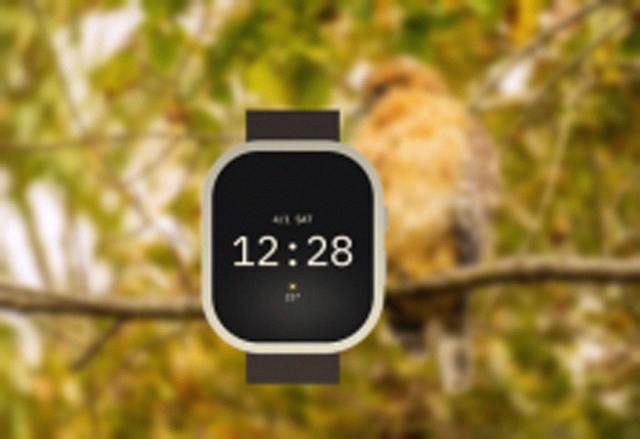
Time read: 12:28
